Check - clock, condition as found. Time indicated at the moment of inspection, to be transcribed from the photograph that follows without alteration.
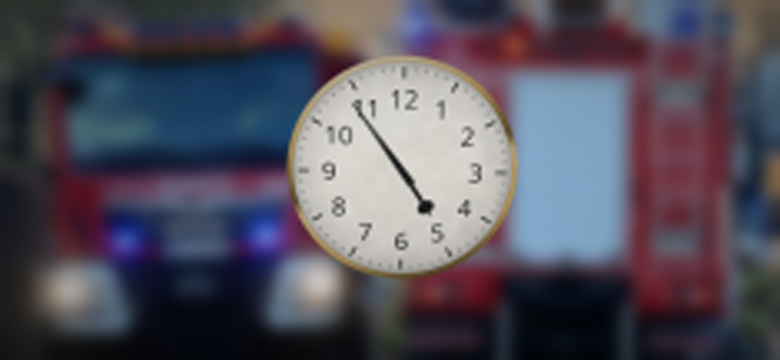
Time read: 4:54
